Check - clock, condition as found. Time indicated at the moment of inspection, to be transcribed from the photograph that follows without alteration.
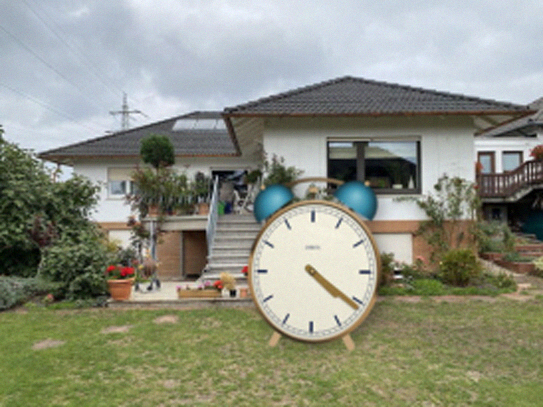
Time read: 4:21
